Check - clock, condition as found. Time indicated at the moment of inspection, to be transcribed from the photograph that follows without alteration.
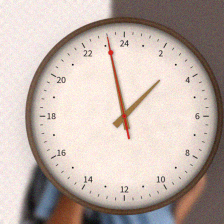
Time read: 2:57:58
